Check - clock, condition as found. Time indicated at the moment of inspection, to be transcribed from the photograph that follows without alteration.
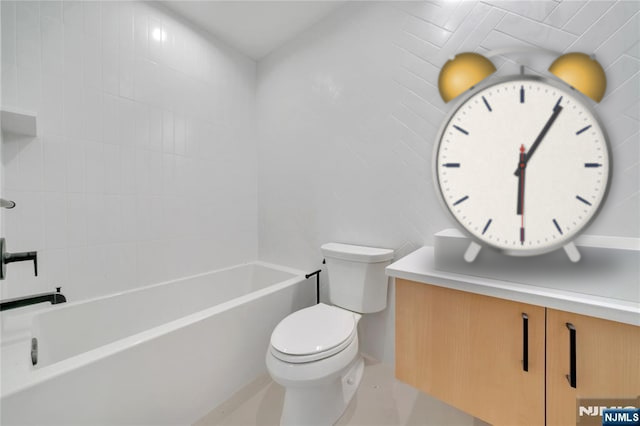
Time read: 6:05:30
